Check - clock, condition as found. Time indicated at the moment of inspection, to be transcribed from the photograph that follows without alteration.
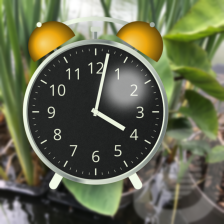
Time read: 4:02
